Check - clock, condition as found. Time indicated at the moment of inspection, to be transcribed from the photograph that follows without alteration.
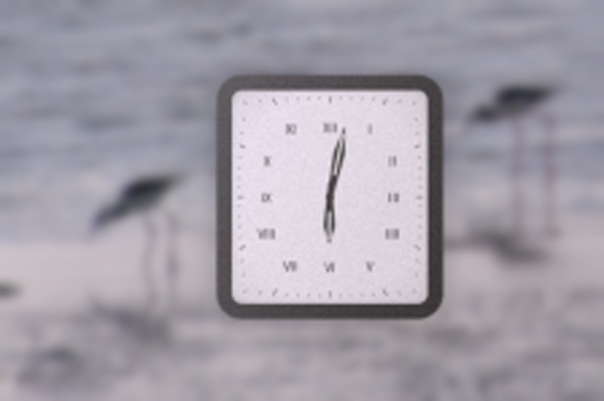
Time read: 6:02
